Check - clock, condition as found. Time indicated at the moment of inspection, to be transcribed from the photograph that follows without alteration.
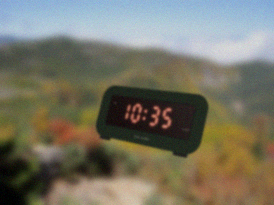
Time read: 10:35
